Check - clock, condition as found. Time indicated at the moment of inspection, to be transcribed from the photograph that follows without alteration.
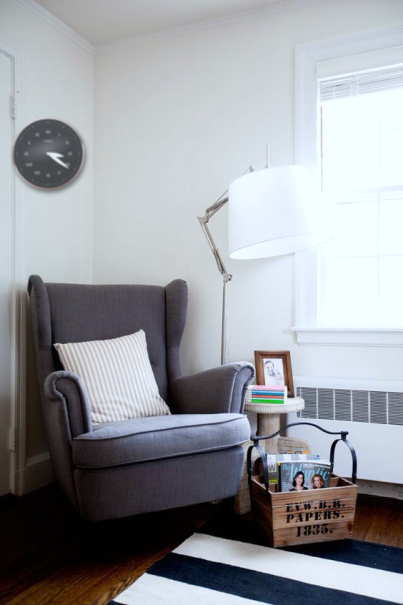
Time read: 3:21
